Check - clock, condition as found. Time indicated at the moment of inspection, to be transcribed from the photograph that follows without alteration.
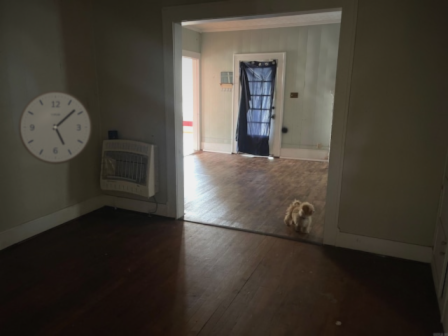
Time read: 5:08
